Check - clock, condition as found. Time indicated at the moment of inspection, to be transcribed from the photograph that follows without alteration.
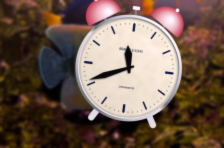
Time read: 11:41
